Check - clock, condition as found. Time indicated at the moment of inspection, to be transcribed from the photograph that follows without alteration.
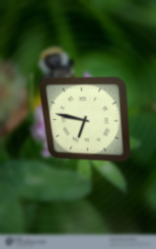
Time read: 6:47
